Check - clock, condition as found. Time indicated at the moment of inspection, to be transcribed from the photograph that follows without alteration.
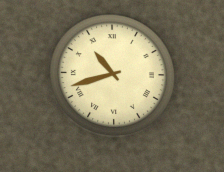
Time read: 10:42
